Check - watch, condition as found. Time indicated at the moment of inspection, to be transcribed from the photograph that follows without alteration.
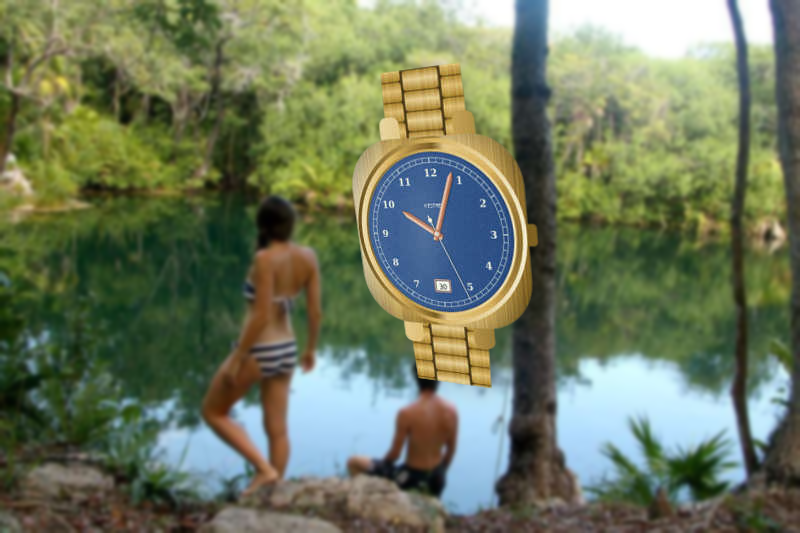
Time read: 10:03:26
